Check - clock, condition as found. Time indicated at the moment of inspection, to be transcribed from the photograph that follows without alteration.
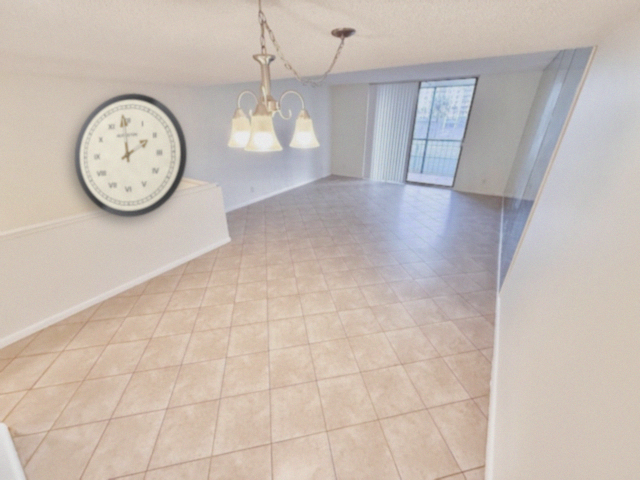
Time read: 1:59
